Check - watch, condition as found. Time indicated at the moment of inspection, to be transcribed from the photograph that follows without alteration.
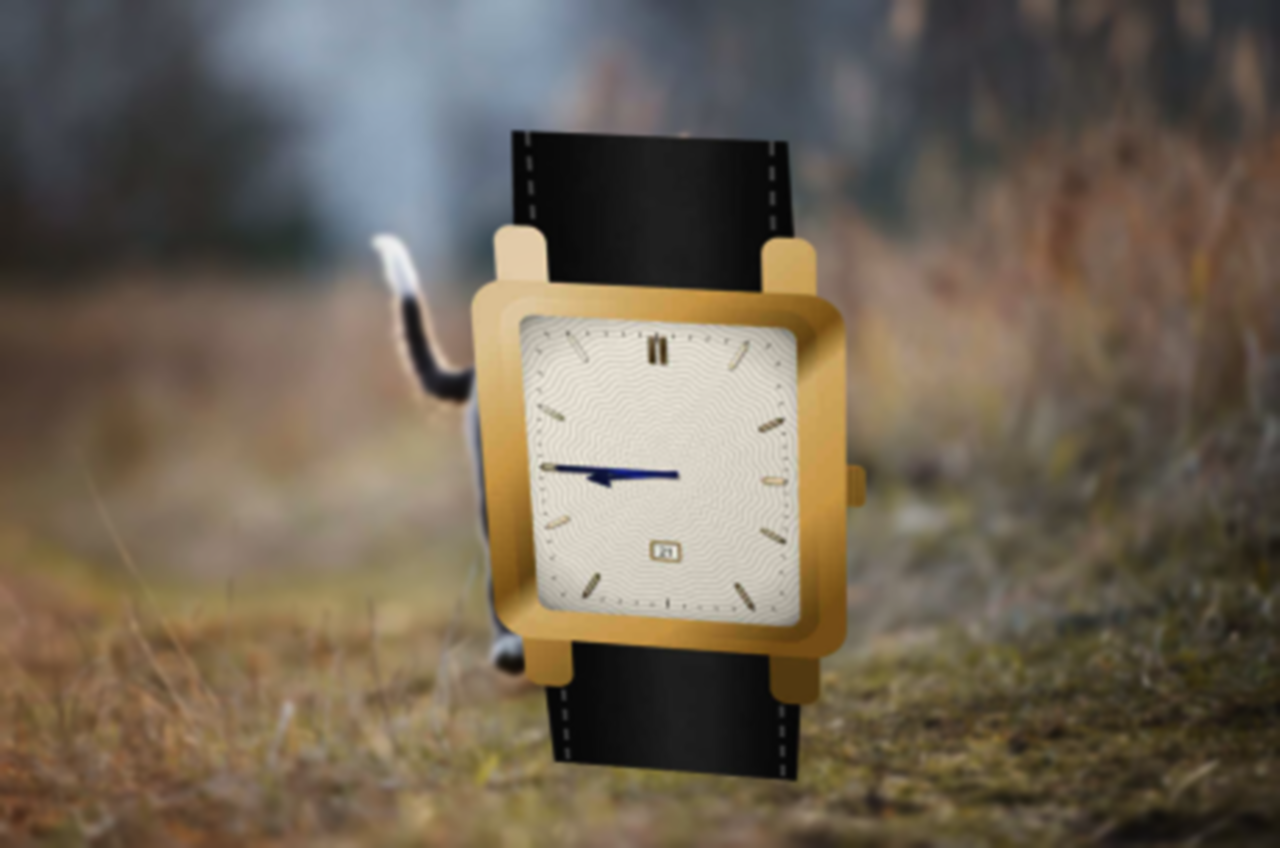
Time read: 8:45
